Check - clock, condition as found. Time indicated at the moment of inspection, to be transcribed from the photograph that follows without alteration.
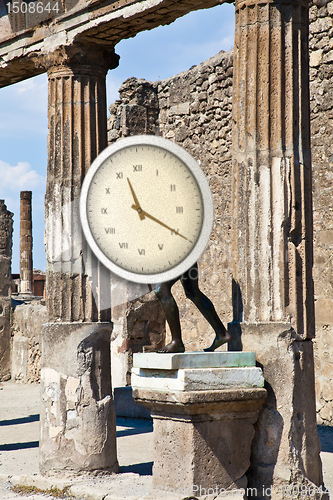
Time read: 11:20
